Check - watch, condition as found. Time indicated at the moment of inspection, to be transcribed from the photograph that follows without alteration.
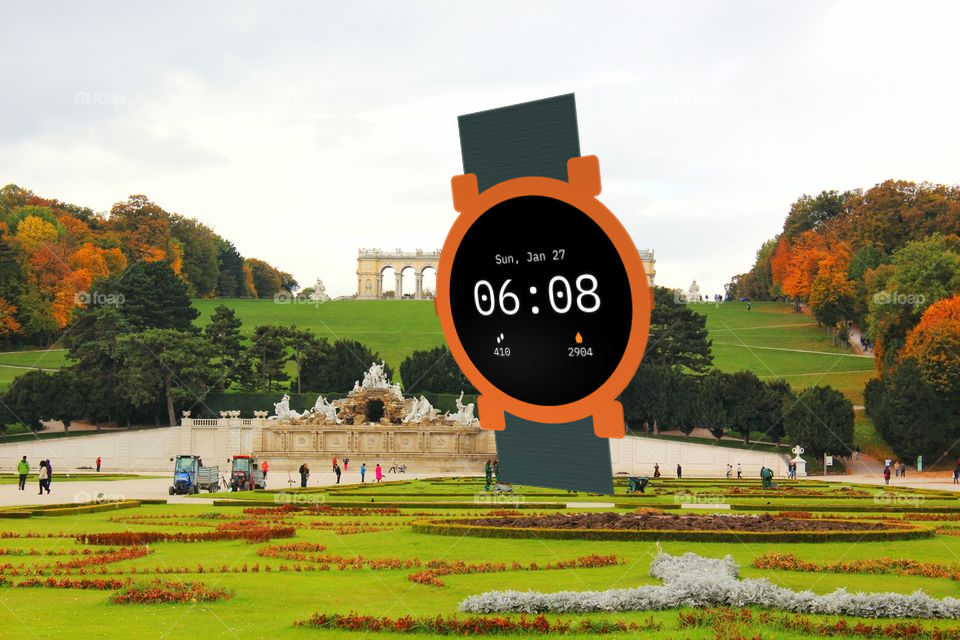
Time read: 6:08
